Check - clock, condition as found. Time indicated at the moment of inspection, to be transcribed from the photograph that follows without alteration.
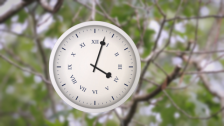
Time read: 4:03
